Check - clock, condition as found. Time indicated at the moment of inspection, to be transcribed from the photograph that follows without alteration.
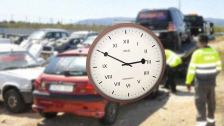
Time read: 2:50
